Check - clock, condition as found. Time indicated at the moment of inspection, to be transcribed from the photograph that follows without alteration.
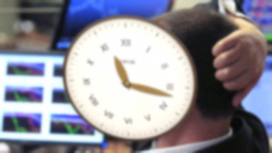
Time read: 11:17
